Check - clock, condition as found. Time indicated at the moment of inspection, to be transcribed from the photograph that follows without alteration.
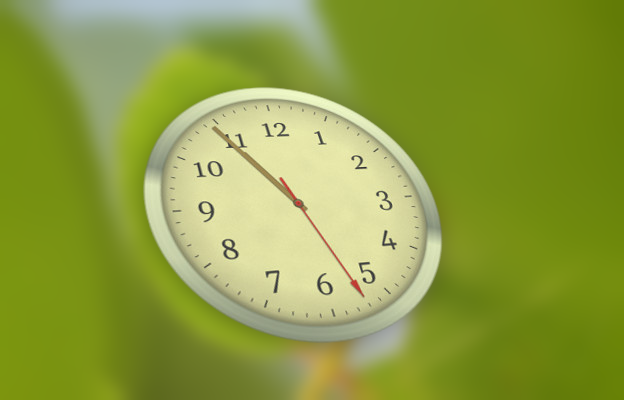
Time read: 10:54:27
